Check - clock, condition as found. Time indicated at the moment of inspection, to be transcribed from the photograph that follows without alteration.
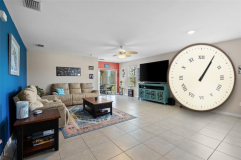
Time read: 1:05
